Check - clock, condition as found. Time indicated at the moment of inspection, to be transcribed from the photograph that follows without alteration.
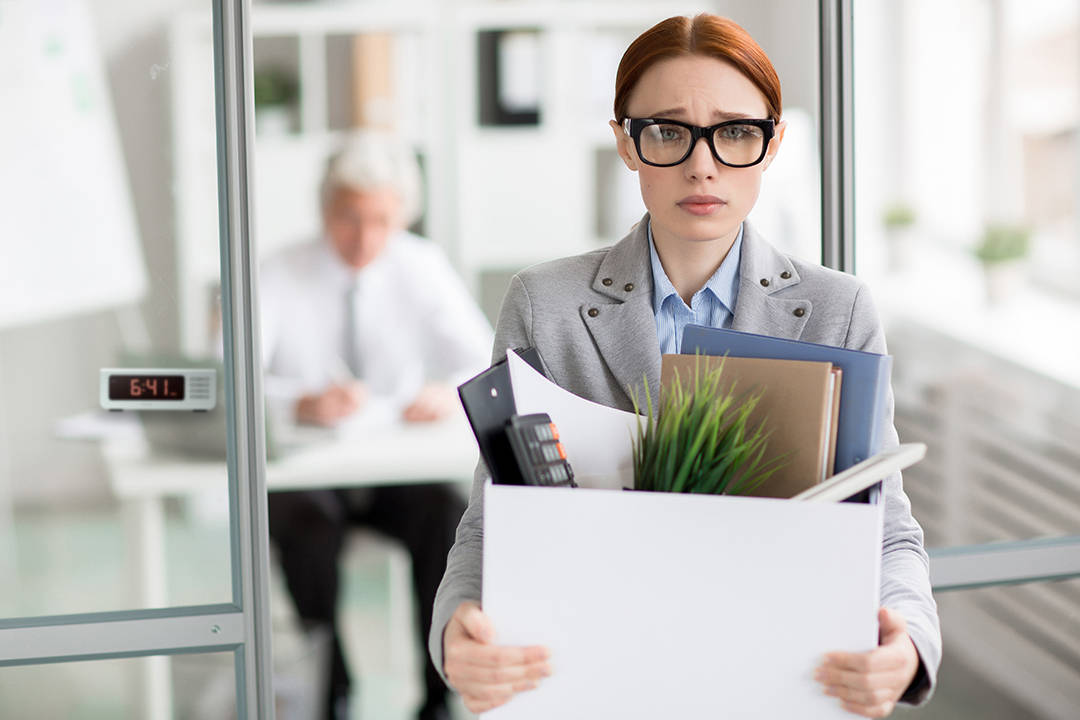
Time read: 6:41
